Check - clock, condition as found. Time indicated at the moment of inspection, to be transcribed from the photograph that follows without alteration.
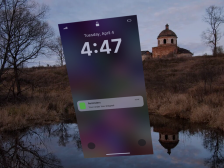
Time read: 4:47
